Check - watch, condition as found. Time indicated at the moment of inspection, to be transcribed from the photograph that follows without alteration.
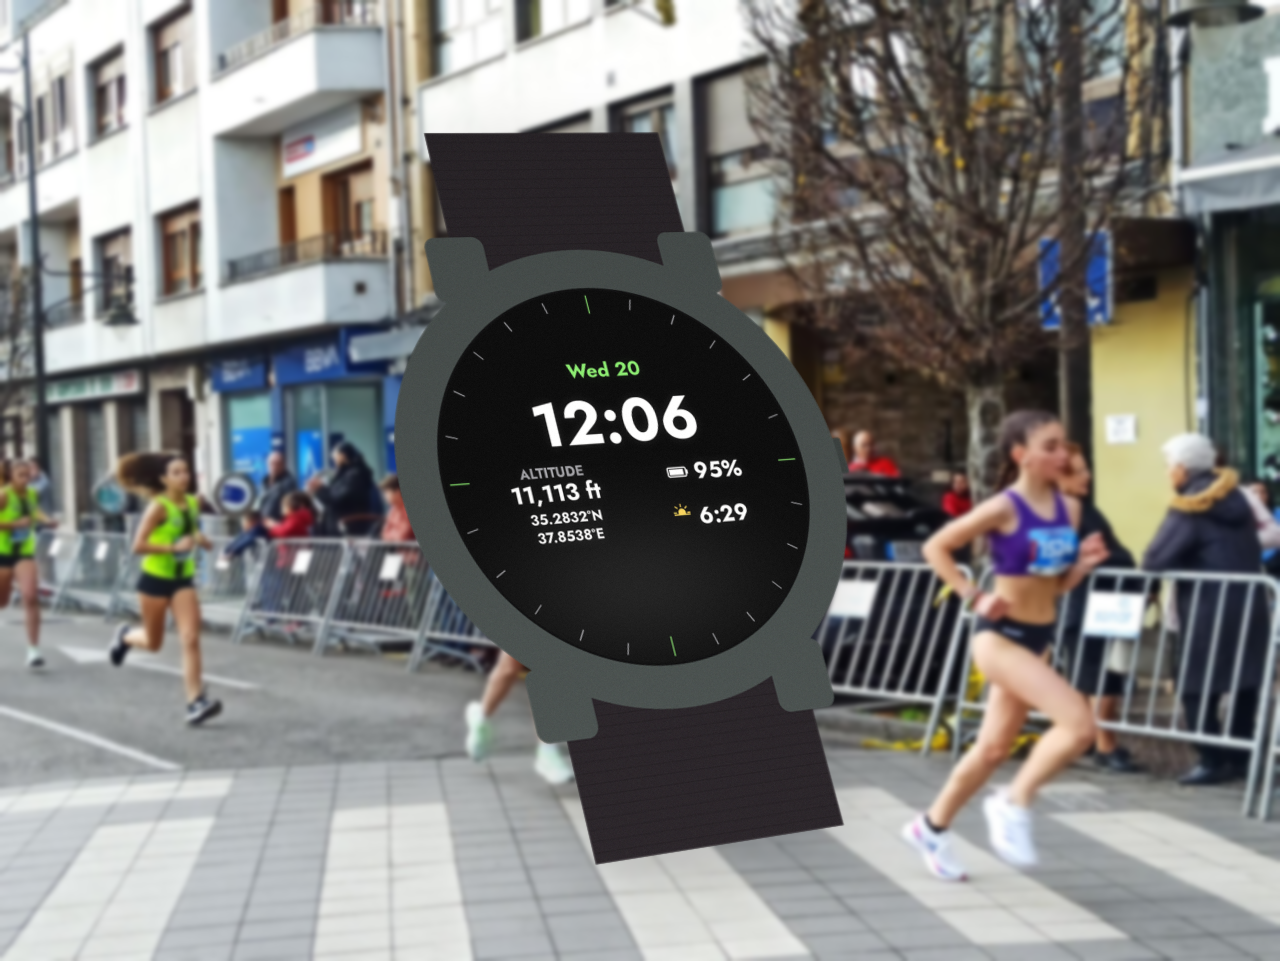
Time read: 12:06
